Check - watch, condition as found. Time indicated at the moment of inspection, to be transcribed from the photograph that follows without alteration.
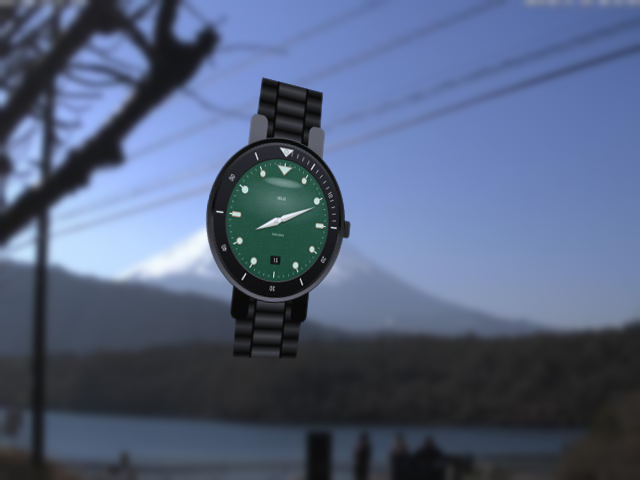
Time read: 8:11
